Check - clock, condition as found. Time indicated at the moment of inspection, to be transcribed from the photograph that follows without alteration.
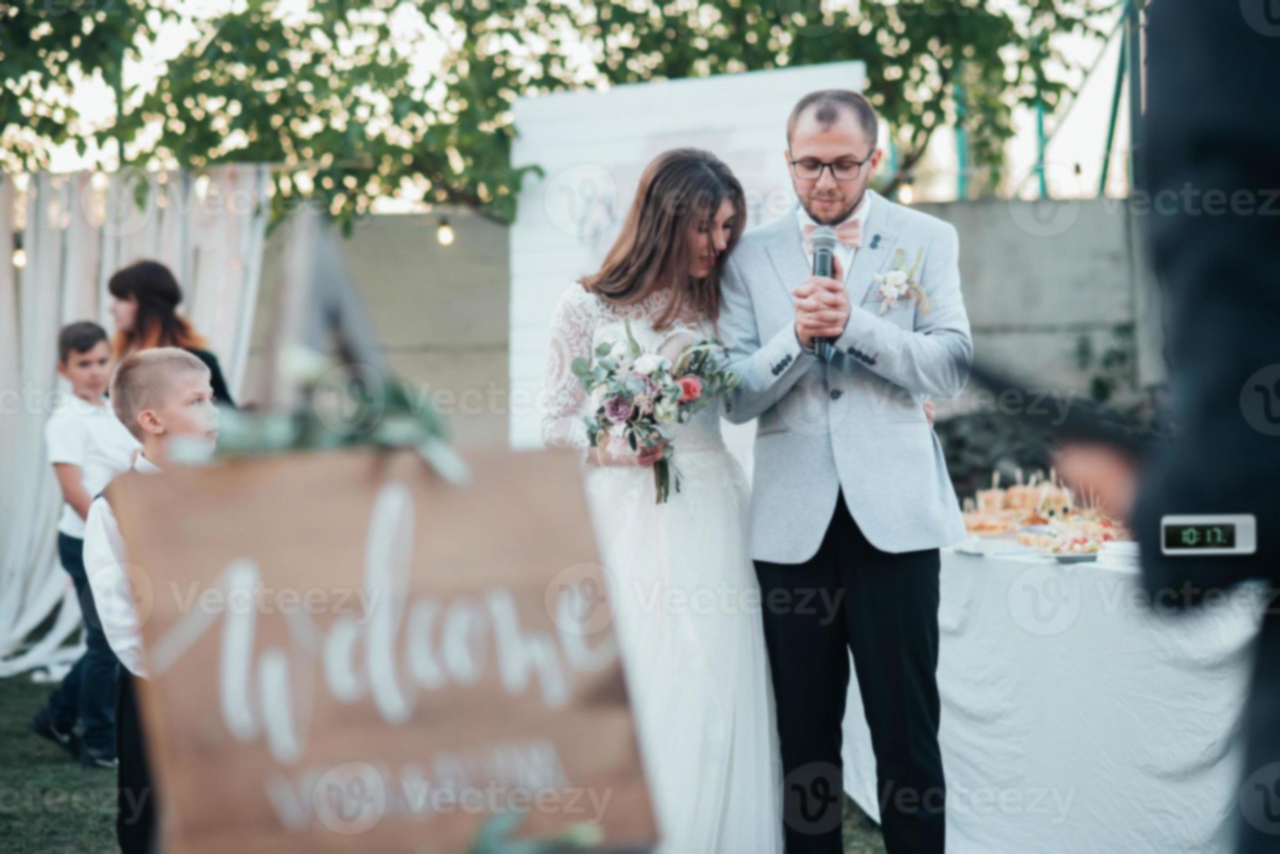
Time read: 10:17
